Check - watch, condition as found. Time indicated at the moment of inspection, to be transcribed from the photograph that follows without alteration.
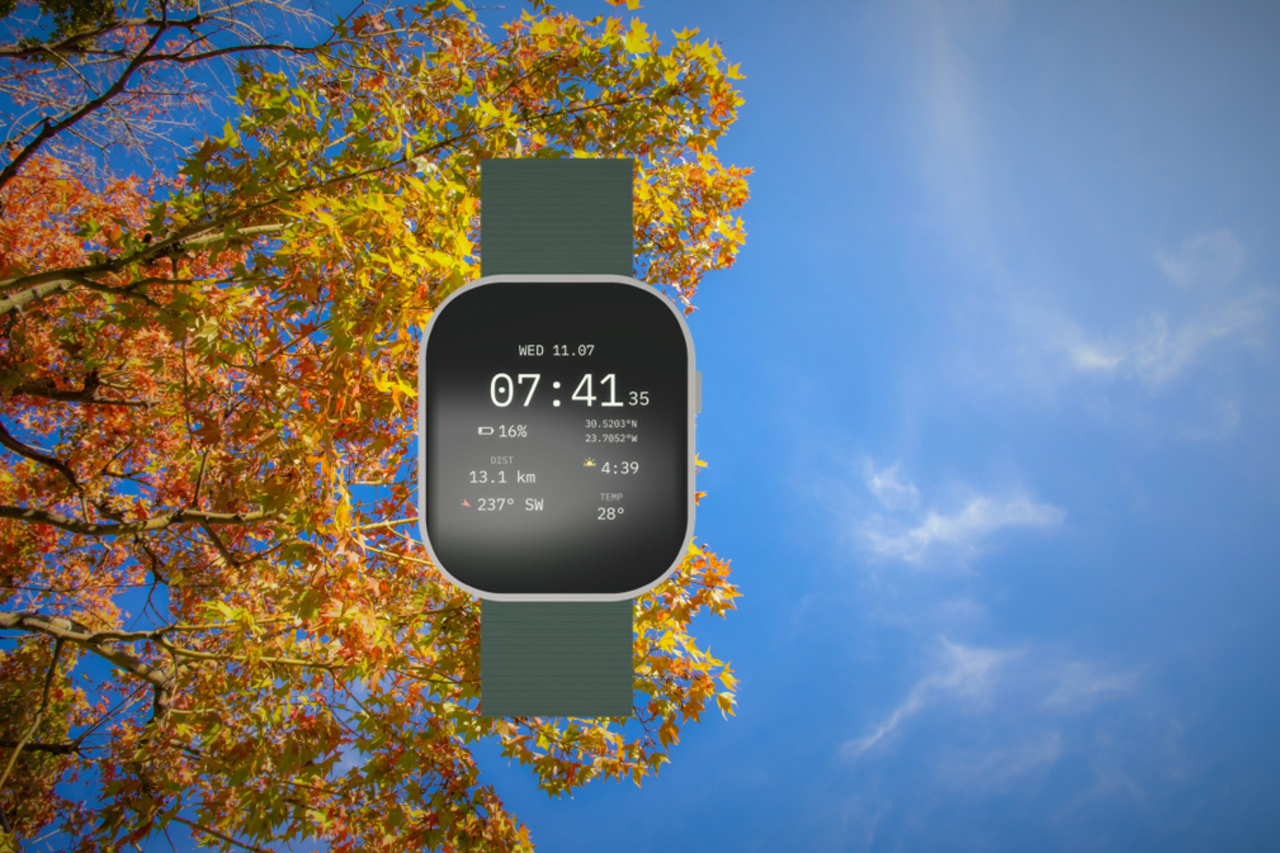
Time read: 7:41:35
